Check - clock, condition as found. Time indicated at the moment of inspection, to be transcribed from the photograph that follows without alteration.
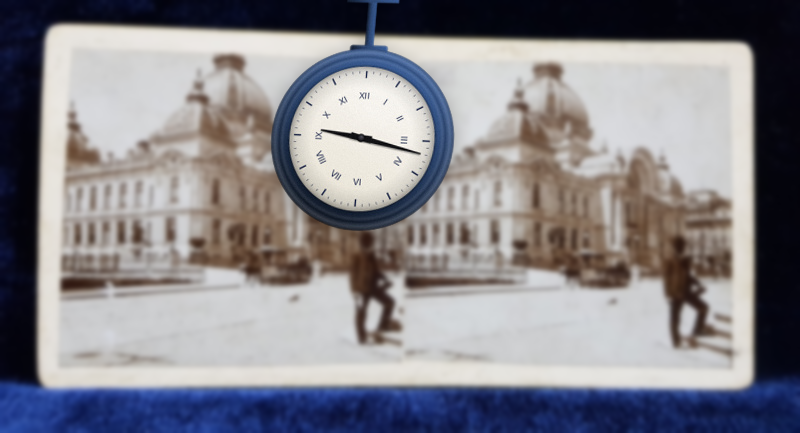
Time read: 9:17
